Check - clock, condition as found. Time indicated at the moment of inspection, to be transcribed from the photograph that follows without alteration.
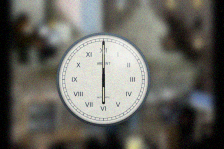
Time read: 6:00
